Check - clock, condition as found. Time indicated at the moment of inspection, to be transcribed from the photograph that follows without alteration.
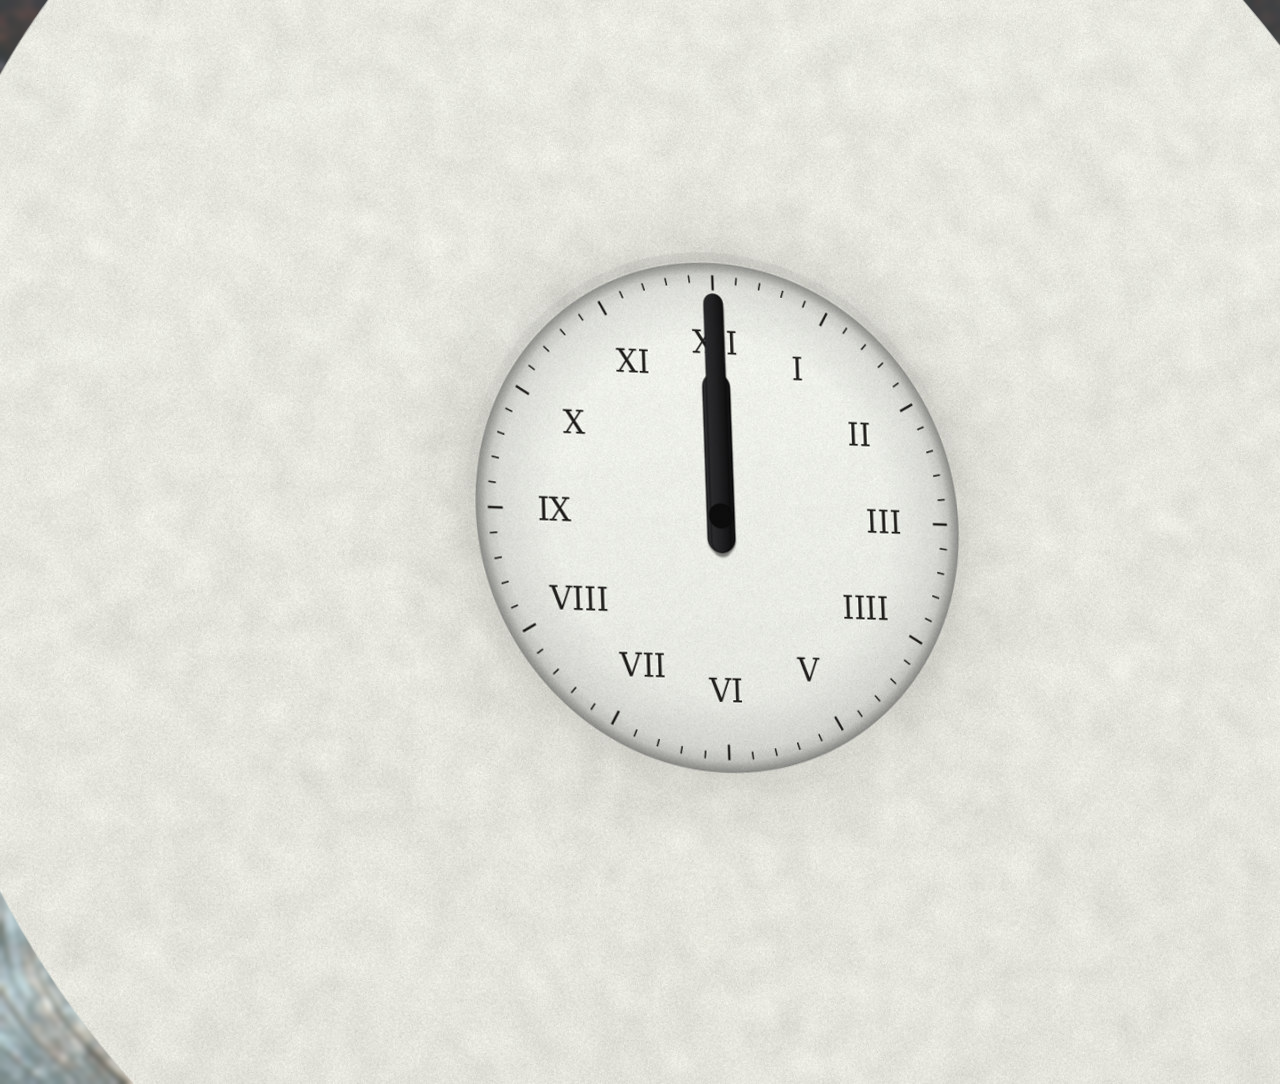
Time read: 12:00
